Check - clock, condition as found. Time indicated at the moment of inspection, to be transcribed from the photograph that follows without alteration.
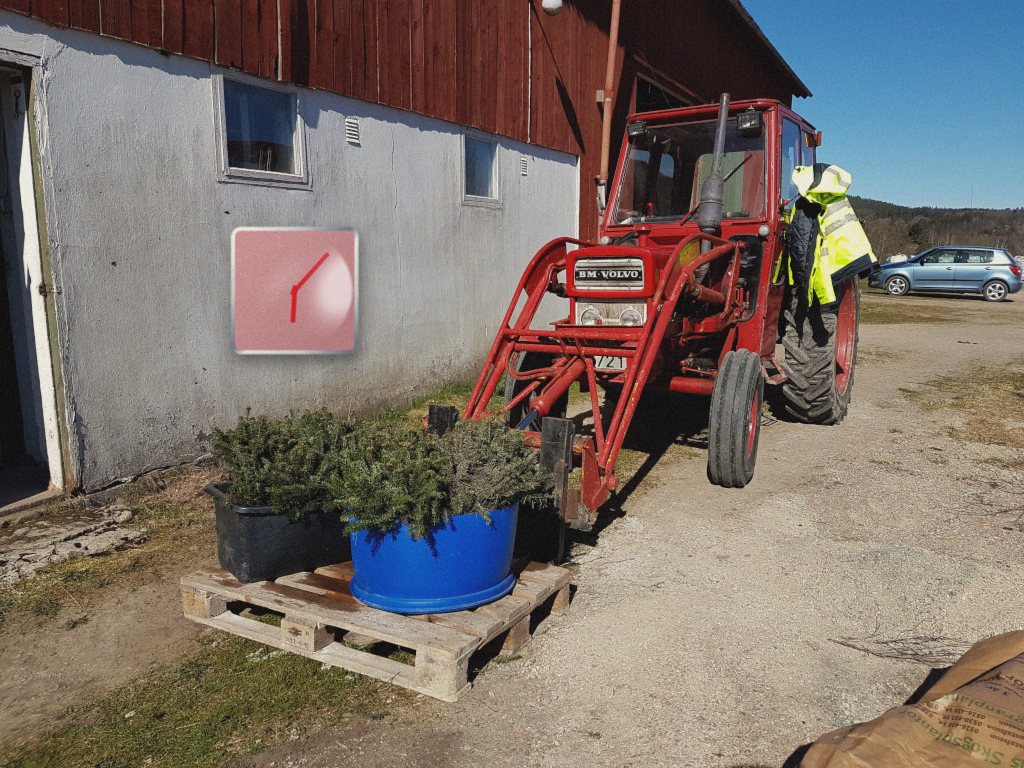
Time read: 6:07
